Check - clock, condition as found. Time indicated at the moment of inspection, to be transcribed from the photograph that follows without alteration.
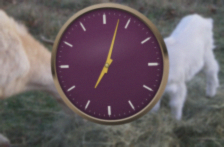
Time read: 7:03
